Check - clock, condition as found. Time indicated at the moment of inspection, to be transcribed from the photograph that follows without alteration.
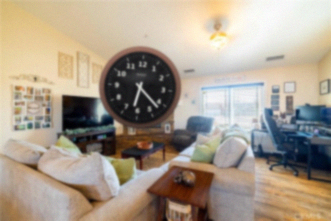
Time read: 6:22
